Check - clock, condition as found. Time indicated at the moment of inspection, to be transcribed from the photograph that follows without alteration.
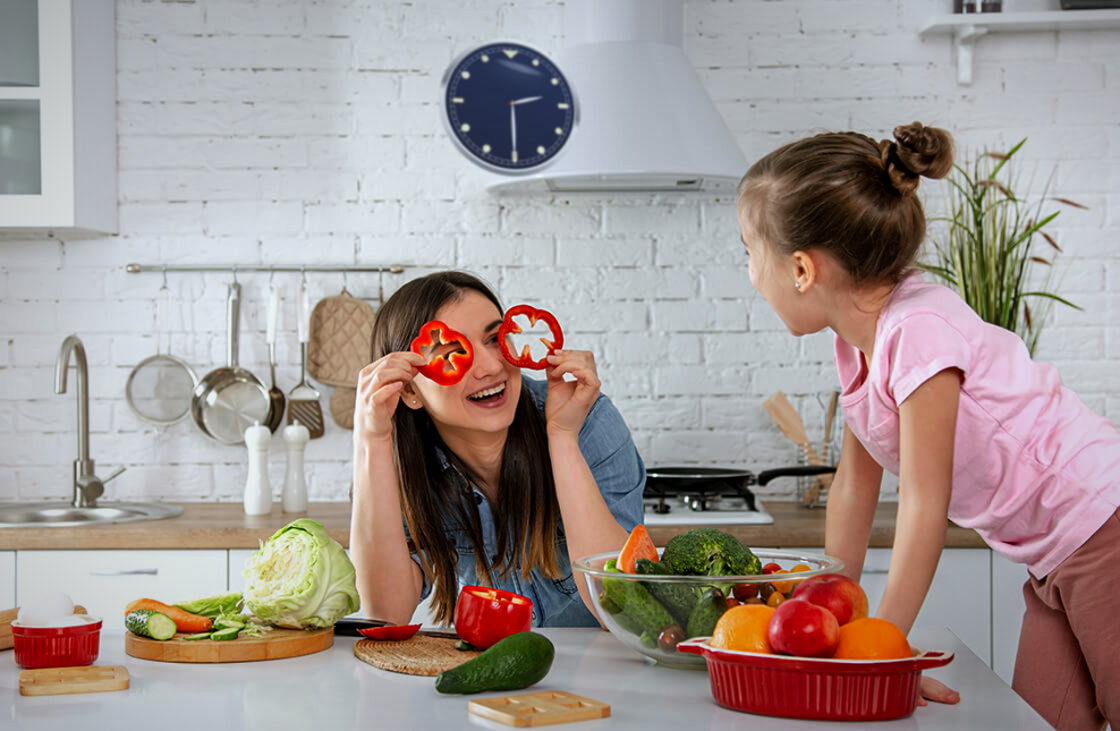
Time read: 2:30
